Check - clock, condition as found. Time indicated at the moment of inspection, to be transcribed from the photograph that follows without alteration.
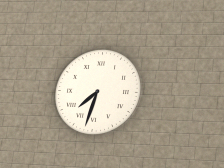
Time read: 7:32
